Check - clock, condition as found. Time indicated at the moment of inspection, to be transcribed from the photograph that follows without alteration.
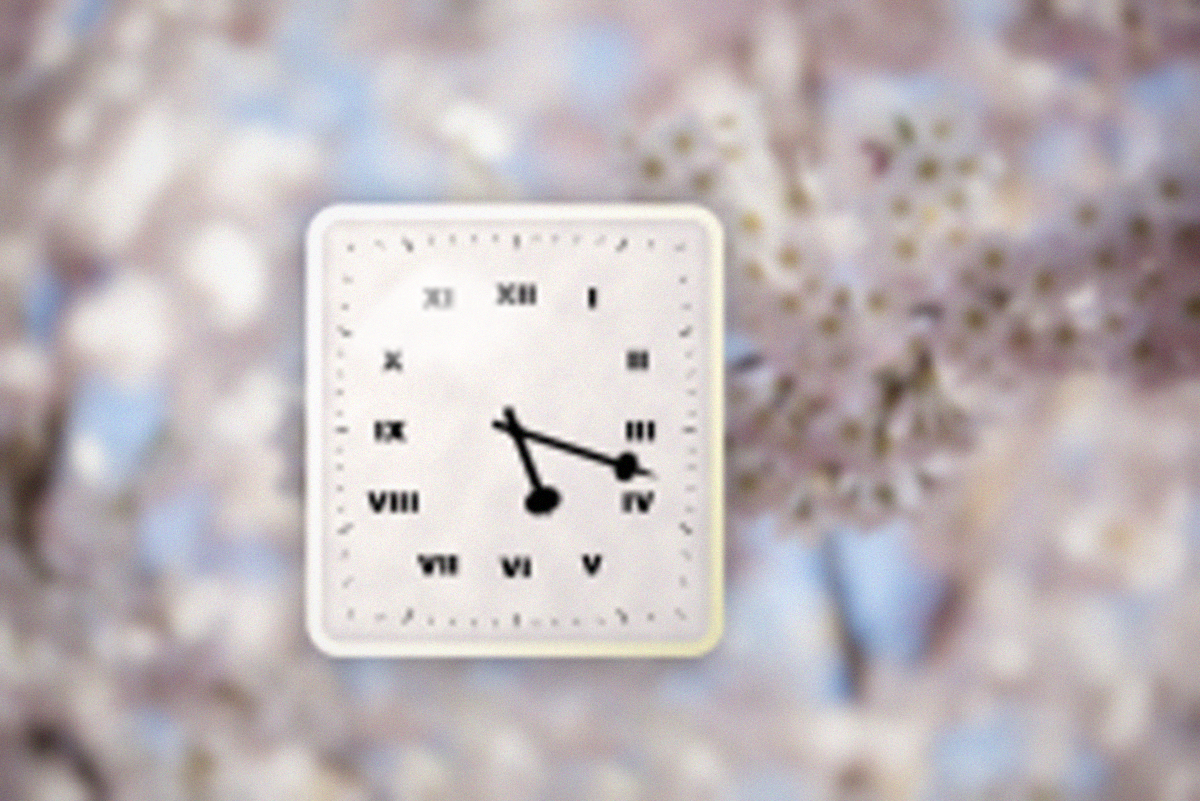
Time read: 5:18
